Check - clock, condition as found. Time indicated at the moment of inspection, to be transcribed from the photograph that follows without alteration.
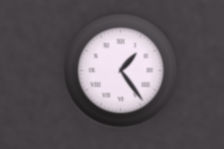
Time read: 1:24
